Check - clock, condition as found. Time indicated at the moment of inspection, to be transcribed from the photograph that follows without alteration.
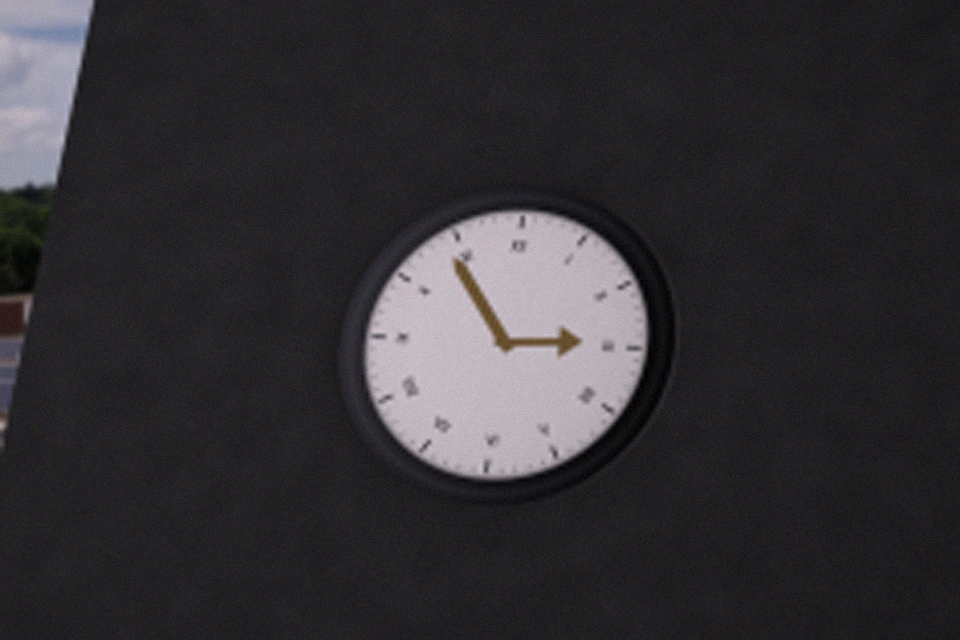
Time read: 2:54
